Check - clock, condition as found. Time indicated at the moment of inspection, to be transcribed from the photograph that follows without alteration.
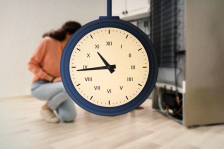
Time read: 10:44
